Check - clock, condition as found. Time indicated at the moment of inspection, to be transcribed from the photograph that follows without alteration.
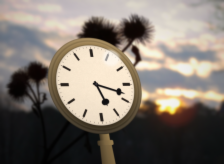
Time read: 5:18
